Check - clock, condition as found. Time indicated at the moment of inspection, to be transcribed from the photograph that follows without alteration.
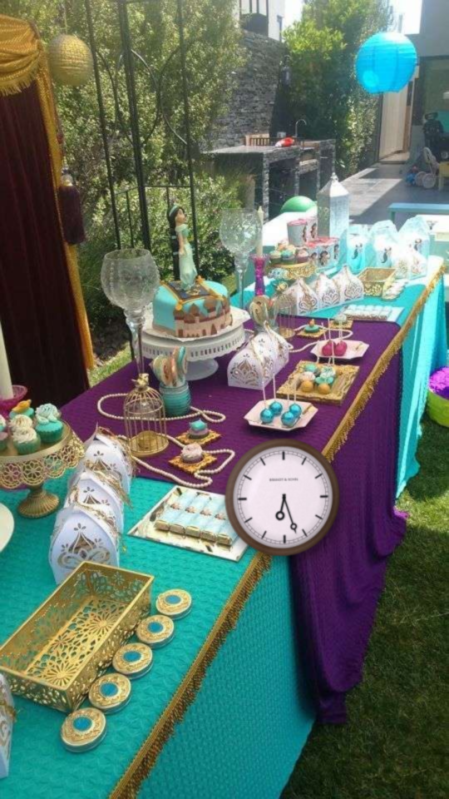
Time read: 6:27
